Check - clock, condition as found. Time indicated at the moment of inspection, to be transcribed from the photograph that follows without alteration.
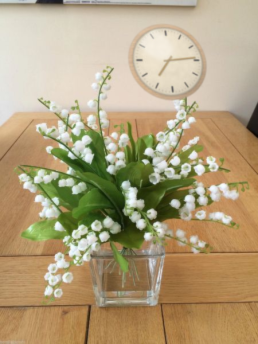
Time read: 7:14
